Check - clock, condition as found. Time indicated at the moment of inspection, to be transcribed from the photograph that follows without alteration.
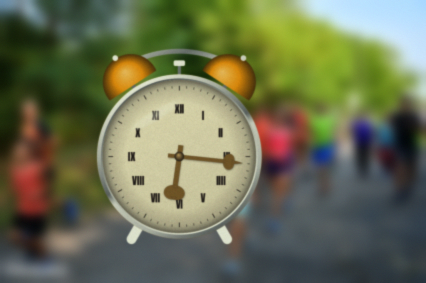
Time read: 6:16
